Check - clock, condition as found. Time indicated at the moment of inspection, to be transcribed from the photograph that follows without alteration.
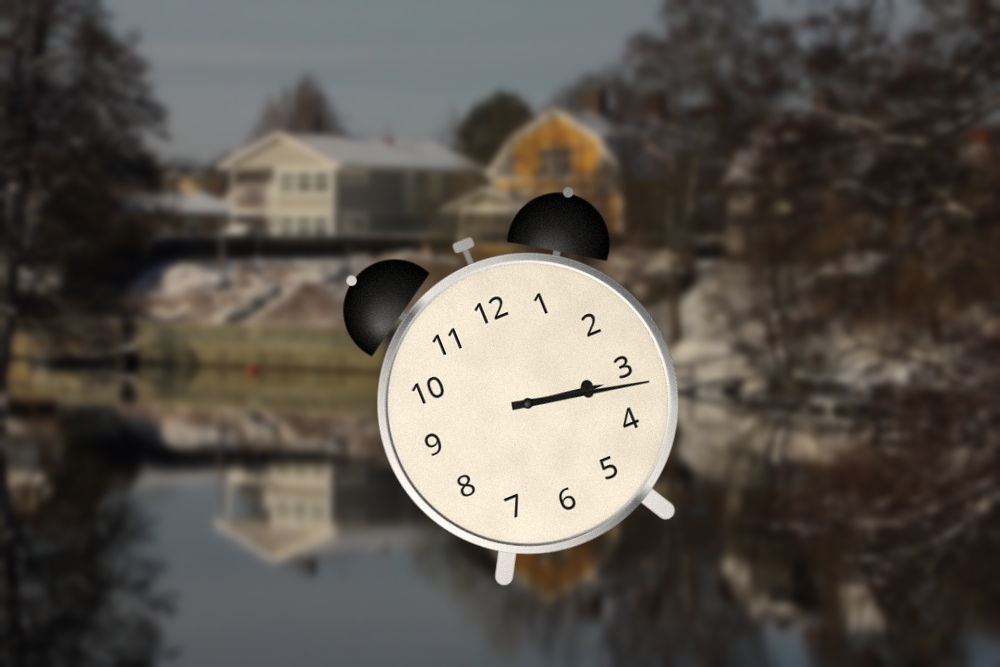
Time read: 3:17
